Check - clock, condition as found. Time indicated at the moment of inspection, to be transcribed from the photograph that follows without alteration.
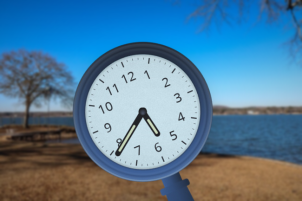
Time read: 5:39
